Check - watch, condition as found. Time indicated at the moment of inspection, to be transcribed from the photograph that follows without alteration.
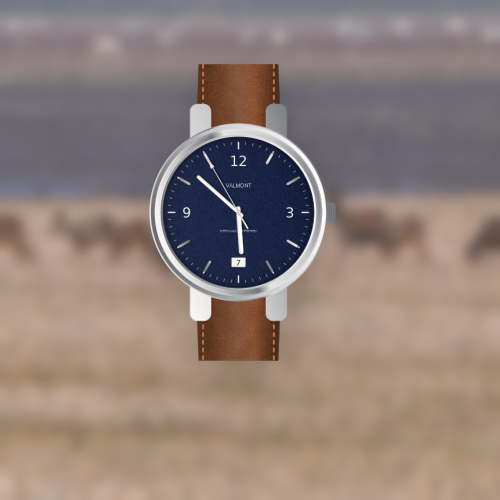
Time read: 5:51:55
